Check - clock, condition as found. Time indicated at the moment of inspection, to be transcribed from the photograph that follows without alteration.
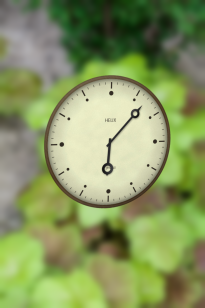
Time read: 6:07
